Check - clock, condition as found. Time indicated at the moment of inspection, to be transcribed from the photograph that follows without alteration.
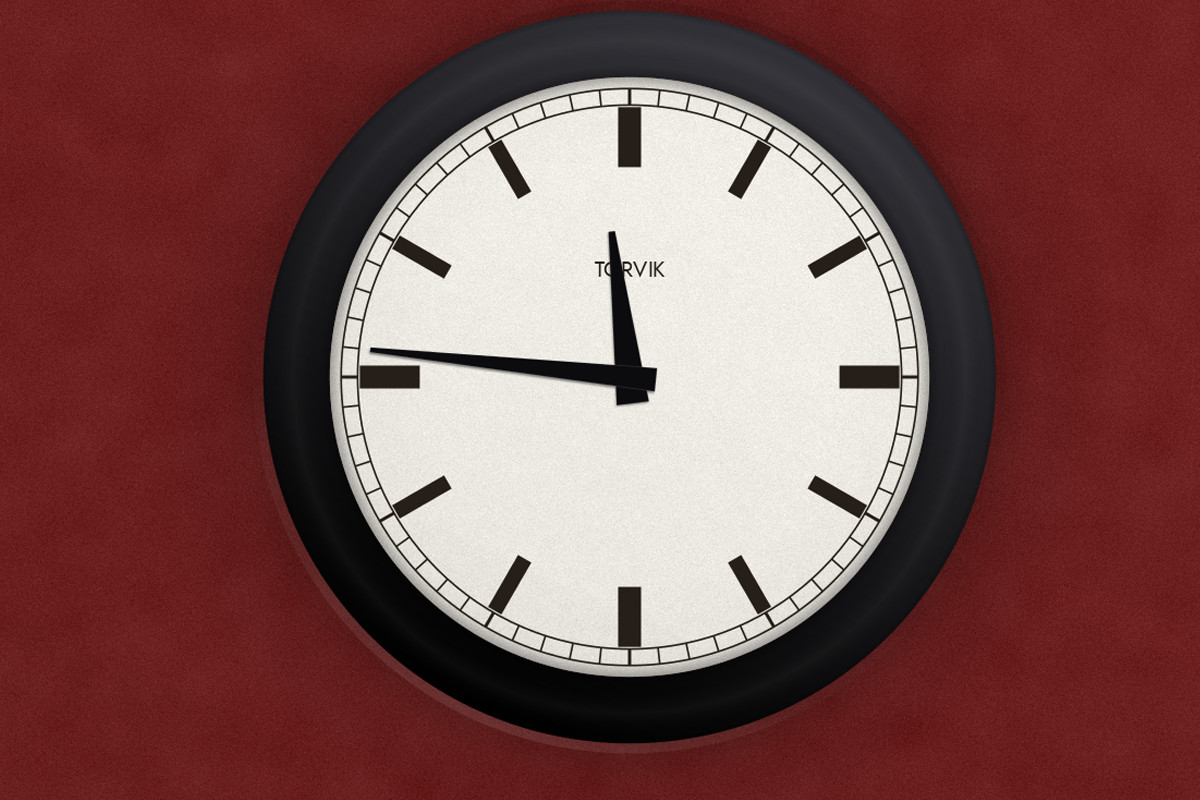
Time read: 11:46
